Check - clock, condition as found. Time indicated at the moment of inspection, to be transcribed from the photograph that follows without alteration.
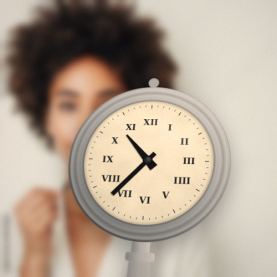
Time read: 10:37
